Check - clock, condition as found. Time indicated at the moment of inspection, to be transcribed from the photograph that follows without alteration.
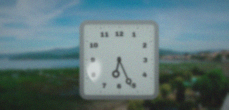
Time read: 6:26
